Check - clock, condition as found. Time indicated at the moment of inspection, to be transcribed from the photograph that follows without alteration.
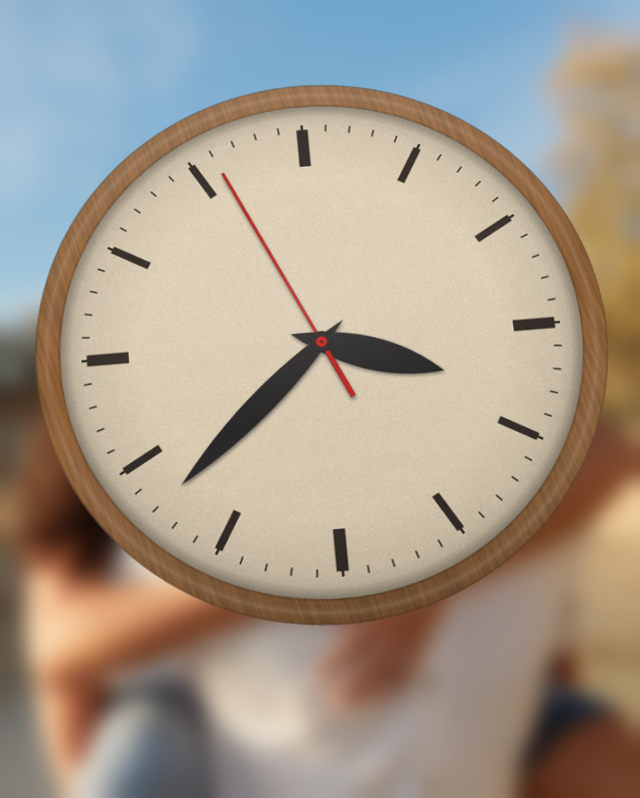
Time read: 3:37:56
